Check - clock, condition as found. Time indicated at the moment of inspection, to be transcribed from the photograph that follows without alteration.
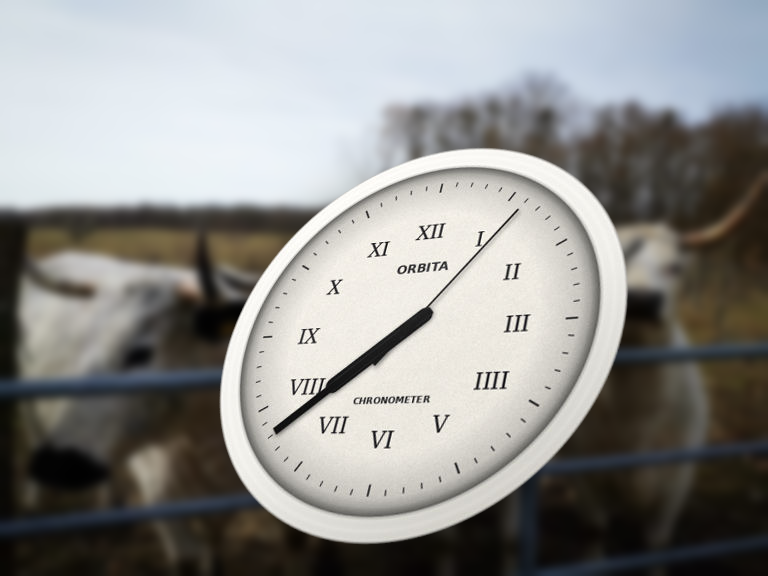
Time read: 7:38:06
